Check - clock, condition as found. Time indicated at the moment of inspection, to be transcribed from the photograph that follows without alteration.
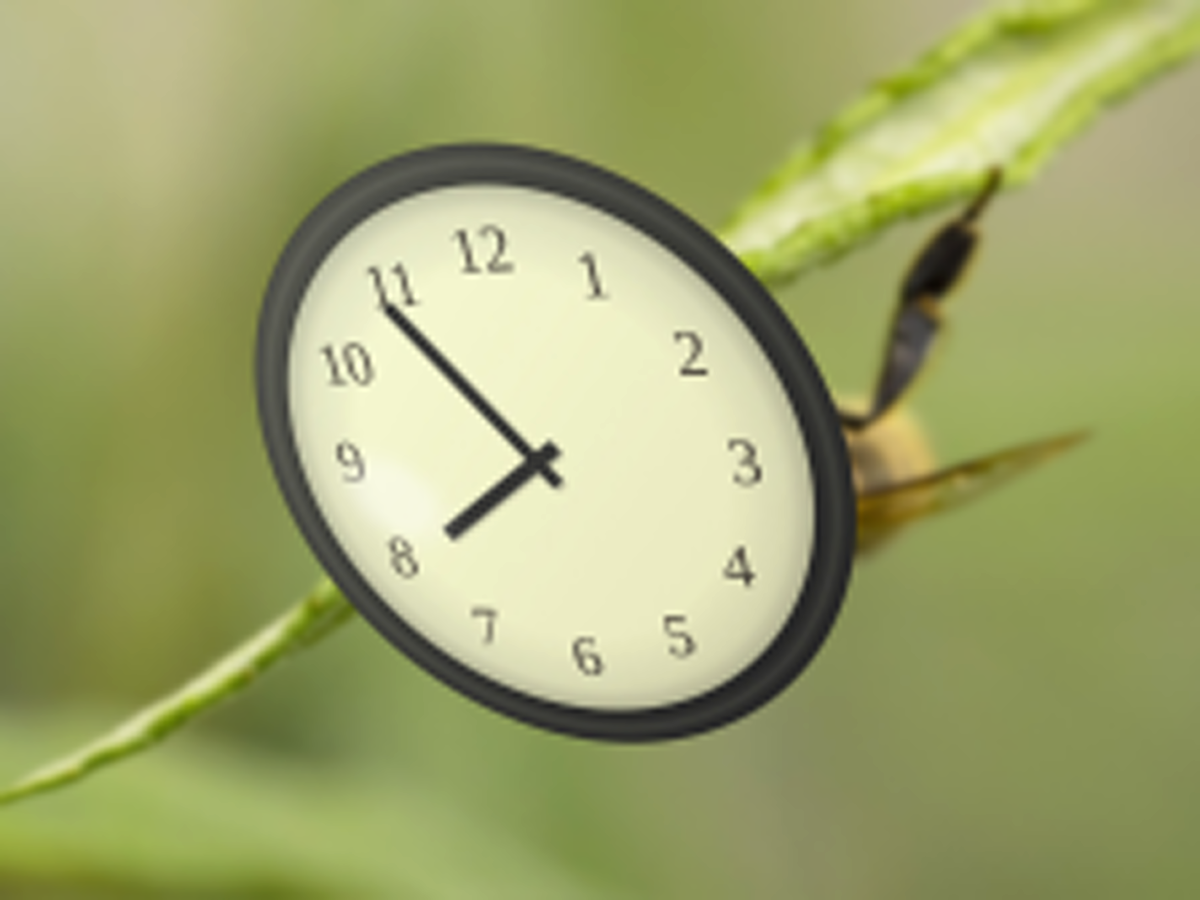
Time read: 7:54
